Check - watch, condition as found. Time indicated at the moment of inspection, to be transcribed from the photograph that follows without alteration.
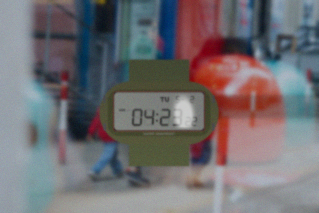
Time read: 4:23
